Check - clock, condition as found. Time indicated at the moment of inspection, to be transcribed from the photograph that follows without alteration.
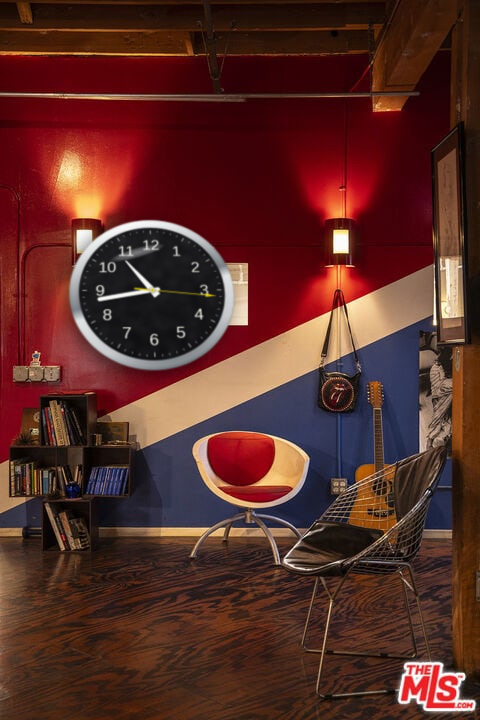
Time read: 10:43:16
